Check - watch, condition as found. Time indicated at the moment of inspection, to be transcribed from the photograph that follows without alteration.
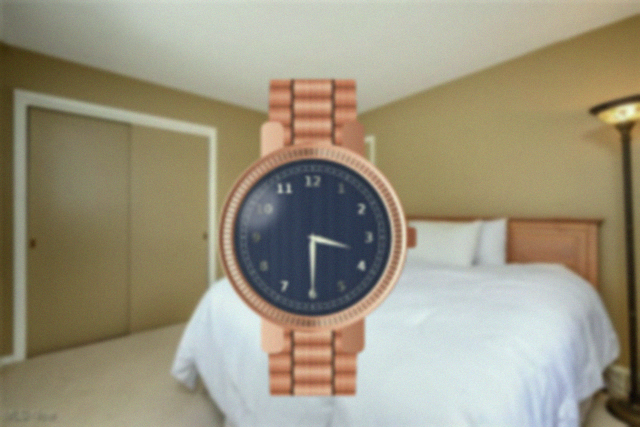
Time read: 3:30
